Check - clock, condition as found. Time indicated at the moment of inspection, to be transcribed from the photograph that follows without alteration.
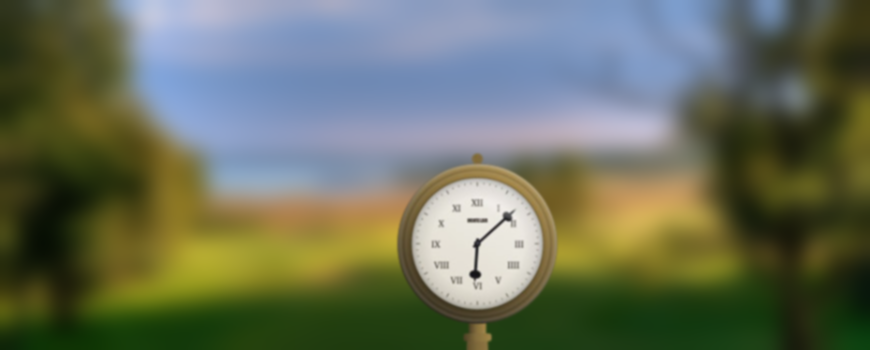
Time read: 6:08
